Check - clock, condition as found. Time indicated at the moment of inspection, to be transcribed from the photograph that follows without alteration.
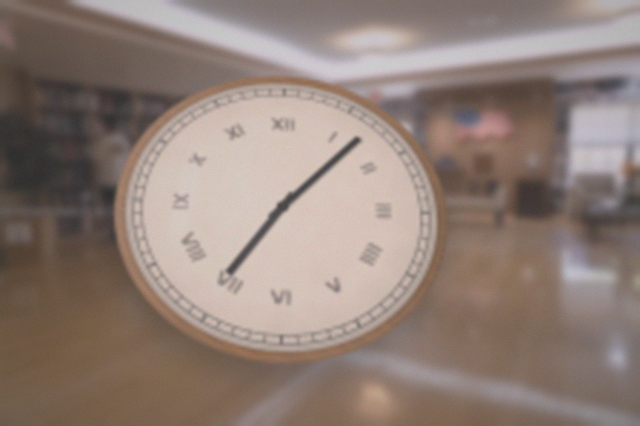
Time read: 7:07
